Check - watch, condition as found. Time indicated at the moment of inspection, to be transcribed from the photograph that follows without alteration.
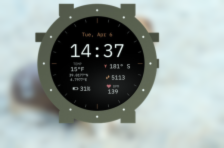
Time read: 14:37
